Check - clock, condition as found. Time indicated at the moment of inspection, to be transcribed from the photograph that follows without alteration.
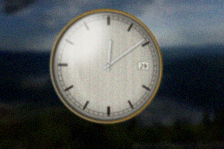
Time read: 12:09
